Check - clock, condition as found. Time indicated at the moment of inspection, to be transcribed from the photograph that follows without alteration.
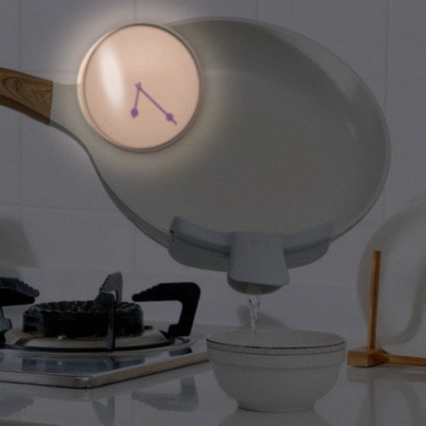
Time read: 6:22
